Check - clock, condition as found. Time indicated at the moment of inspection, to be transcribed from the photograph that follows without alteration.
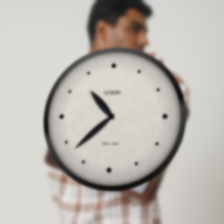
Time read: 10:38
